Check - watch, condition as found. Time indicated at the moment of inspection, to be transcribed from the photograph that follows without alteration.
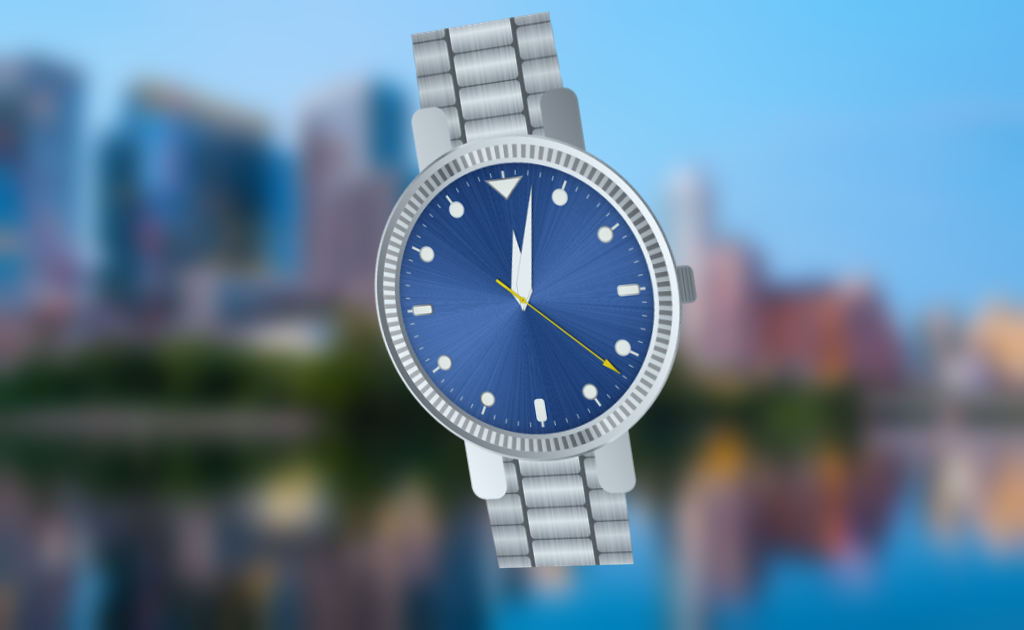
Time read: 12:02:22
